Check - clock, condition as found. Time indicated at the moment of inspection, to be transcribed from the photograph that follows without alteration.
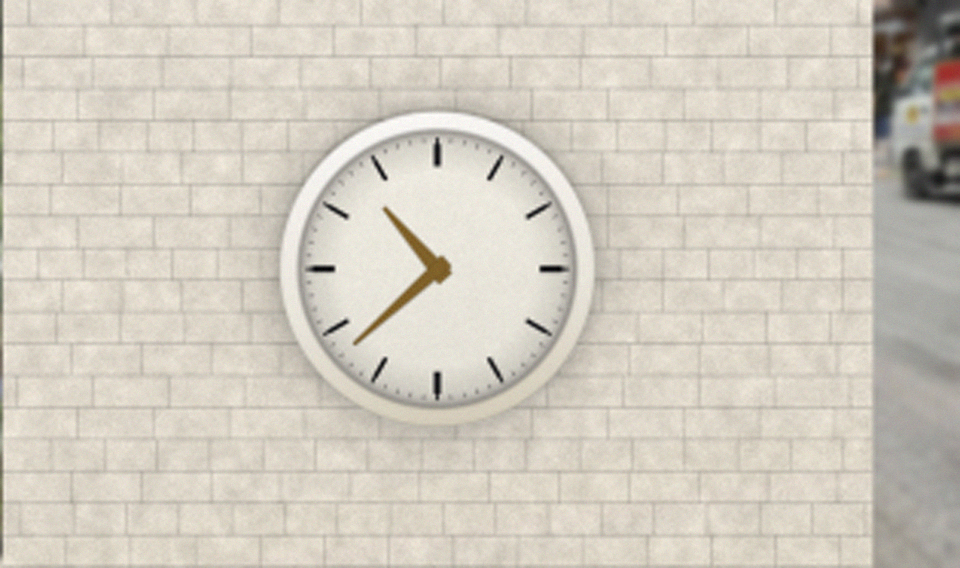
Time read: 10:38
